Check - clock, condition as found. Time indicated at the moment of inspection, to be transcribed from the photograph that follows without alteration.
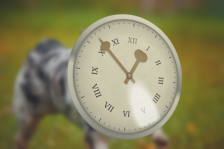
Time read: 12:52
